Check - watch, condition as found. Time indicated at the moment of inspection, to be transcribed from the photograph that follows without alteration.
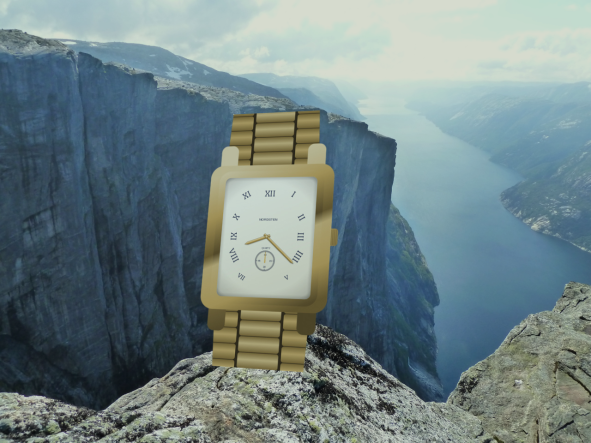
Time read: 8:22
